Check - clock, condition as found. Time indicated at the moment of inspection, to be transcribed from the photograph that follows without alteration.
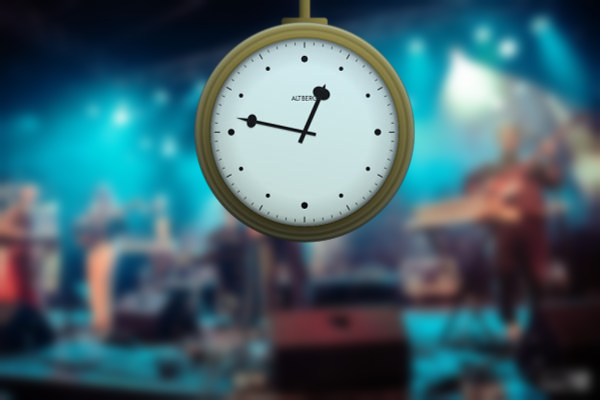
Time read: 12:47
